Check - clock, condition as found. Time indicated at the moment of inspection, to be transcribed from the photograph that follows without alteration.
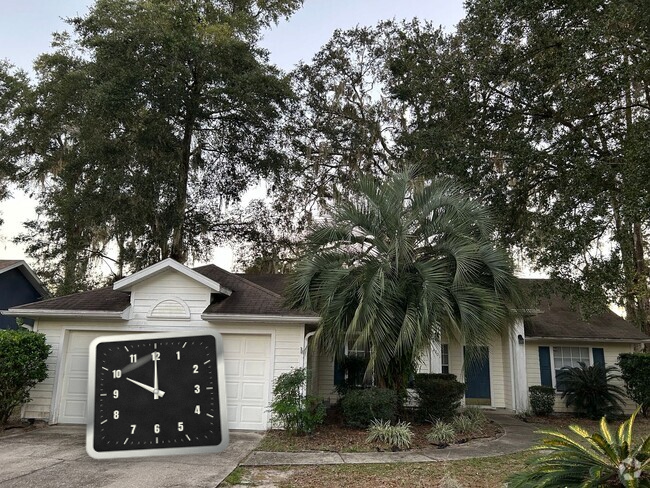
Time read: 10:00
